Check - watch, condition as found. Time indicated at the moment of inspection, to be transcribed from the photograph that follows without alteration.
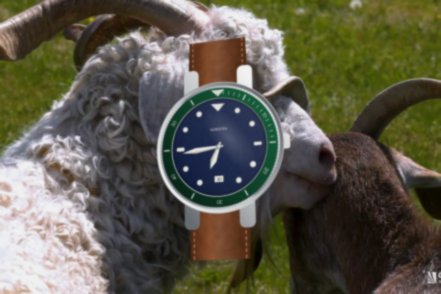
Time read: 6:44
